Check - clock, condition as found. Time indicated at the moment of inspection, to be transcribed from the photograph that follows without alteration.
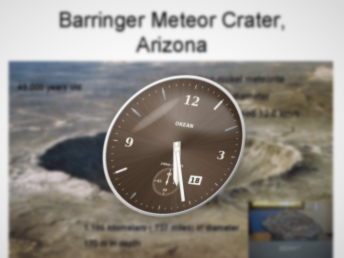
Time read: 5:26
